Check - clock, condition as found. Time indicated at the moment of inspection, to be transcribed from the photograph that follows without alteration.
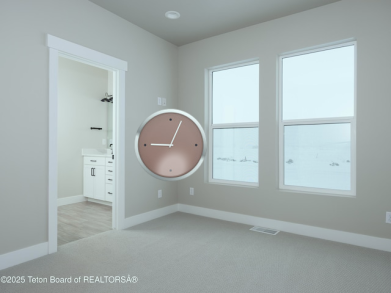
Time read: 9:04
